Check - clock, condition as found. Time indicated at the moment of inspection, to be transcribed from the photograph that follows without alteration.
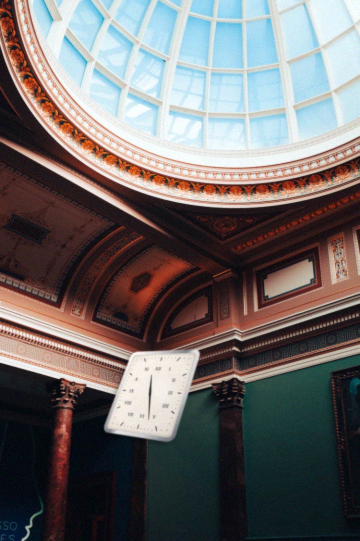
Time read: 11:27
